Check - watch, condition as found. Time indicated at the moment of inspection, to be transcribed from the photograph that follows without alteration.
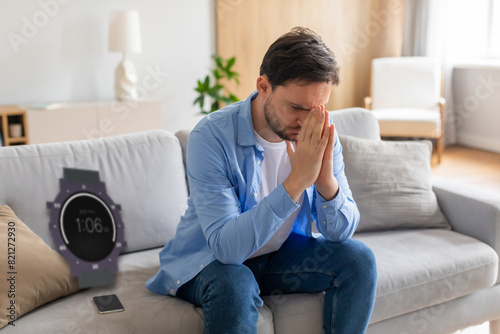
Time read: 1:06
